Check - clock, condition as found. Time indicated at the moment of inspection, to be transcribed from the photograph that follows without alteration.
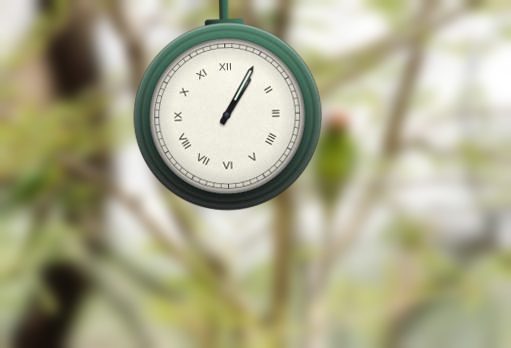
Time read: 1:05
